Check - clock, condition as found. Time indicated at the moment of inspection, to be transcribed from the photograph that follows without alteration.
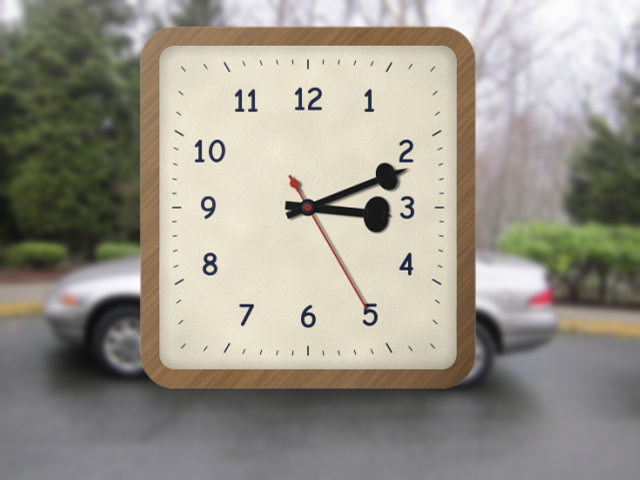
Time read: 3:11:25
